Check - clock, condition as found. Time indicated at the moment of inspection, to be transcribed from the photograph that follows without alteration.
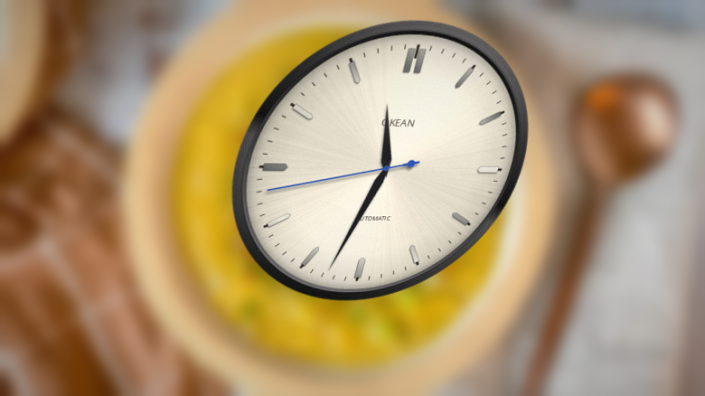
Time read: 11:32:43
